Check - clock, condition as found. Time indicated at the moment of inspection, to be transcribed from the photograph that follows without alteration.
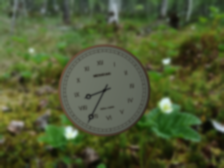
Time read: 8:36
